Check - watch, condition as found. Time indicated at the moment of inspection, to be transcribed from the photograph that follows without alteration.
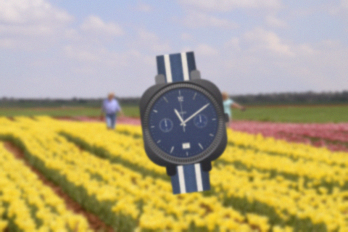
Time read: 11:10
